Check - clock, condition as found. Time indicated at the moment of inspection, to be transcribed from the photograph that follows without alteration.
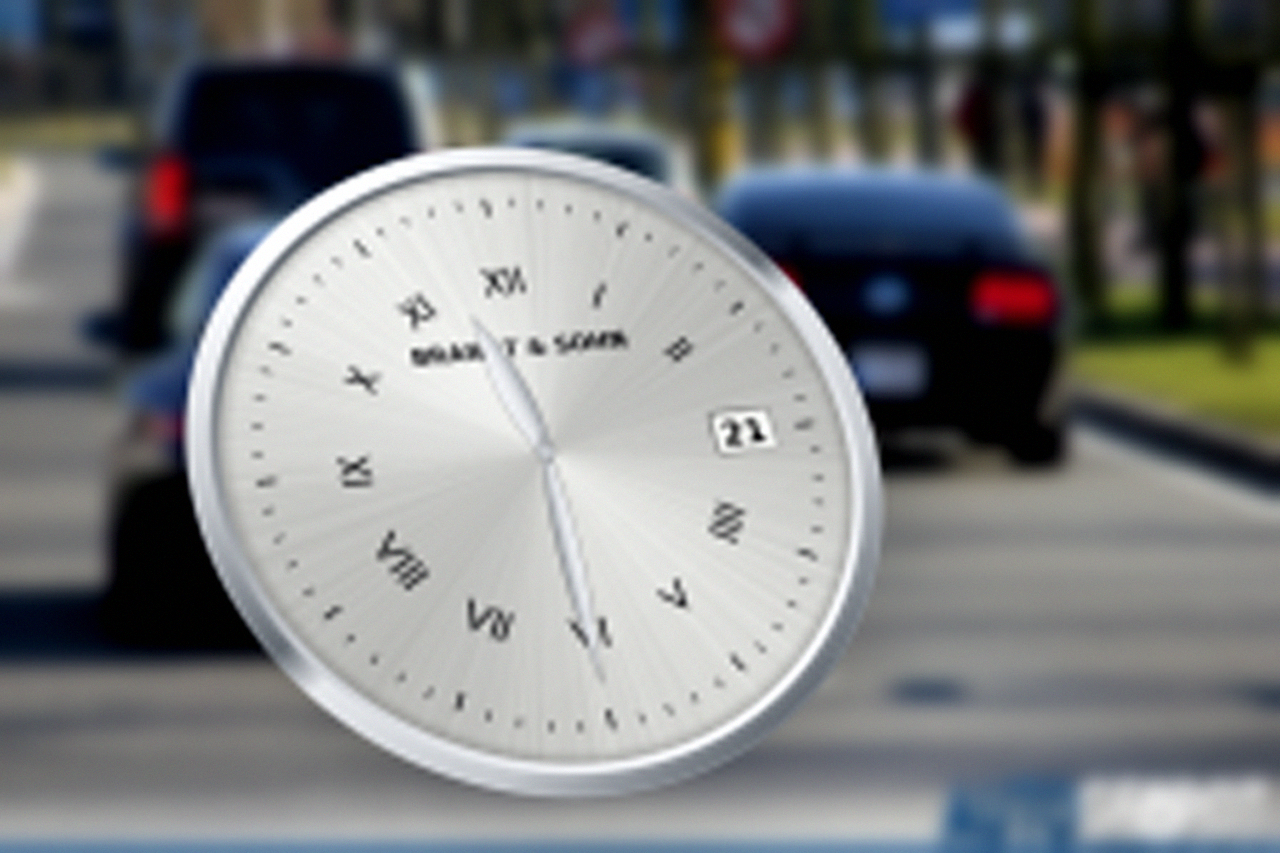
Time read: 11:30
